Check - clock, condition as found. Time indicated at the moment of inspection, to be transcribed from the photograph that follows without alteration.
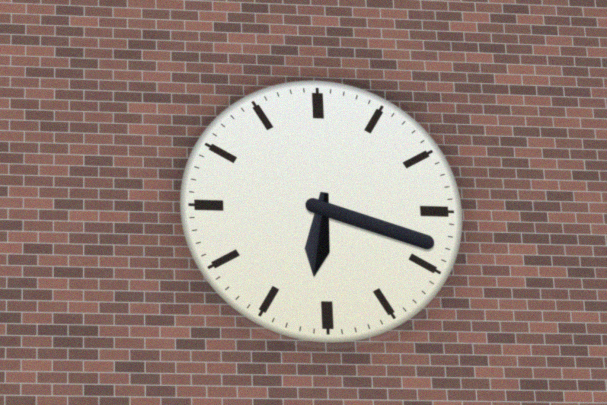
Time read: 6:18
